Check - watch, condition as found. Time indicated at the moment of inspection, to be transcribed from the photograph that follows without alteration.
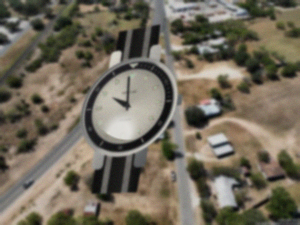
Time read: 9:59
